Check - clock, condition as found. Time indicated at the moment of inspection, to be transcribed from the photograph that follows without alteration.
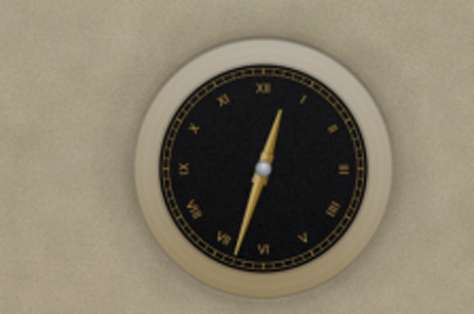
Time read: 12:33
